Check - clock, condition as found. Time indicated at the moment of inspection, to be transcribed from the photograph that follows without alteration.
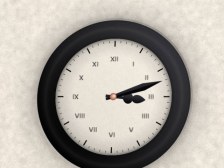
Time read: 3:12
